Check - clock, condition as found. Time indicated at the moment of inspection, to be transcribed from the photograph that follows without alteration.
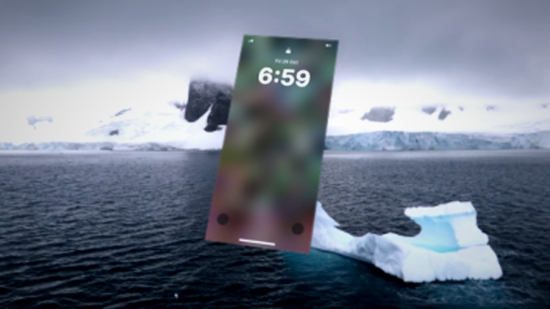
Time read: 6:59
